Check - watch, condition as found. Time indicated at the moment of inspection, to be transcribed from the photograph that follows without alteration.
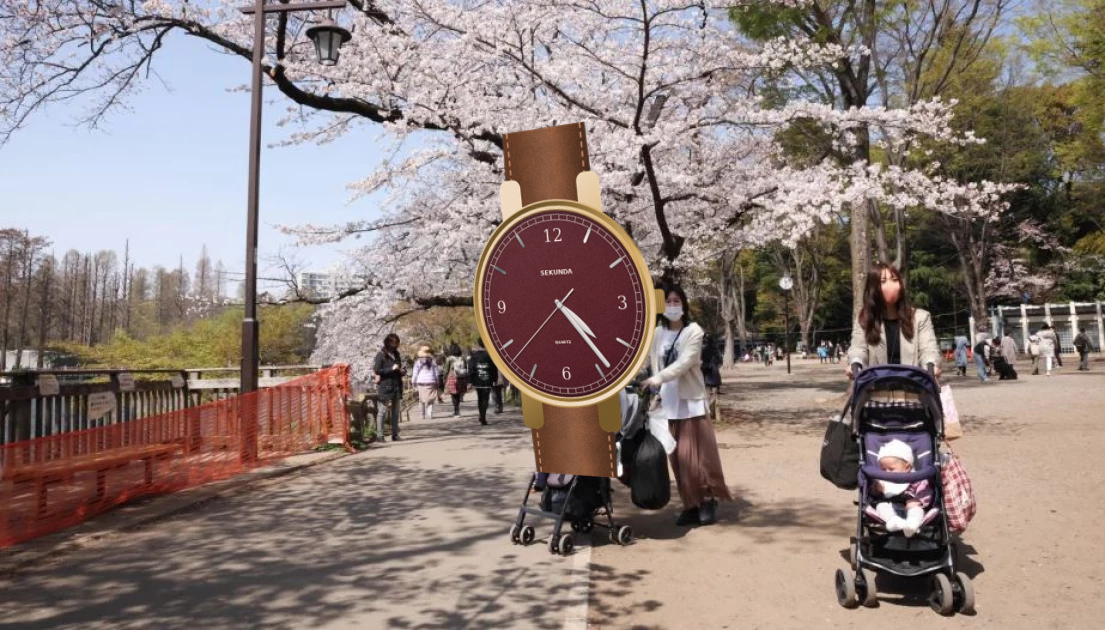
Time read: 4:23:38
